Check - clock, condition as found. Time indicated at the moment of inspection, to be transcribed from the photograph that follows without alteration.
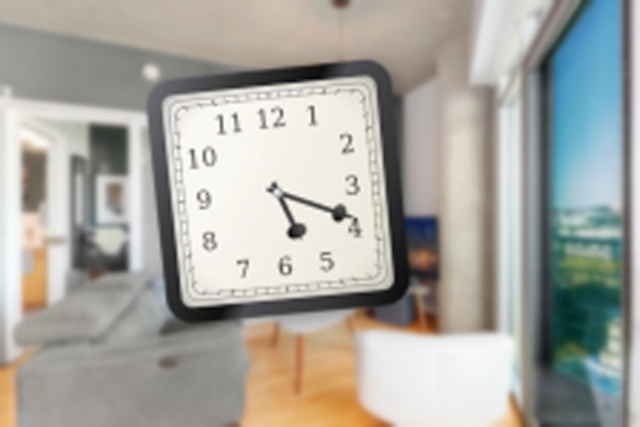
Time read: 5:19
